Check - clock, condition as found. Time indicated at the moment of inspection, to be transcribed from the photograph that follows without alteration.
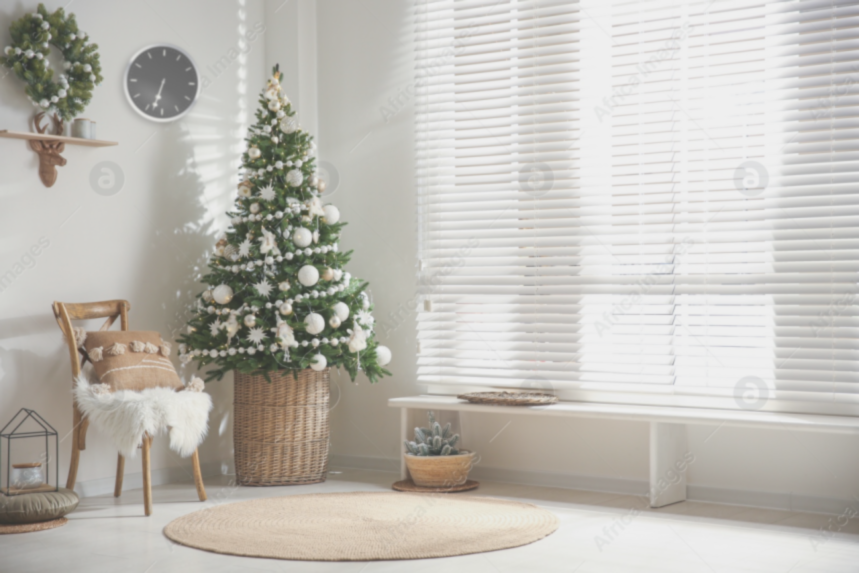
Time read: 6:33
